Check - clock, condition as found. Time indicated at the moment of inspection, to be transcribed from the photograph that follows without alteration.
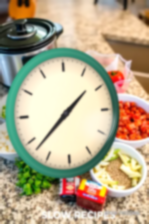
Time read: 1:38
